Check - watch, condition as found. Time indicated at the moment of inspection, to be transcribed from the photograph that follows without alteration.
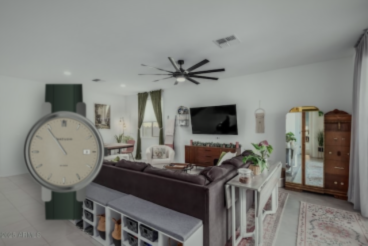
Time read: 10:54
